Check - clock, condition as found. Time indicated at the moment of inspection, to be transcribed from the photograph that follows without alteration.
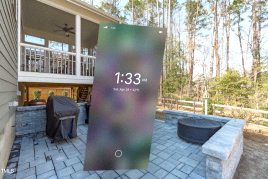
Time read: 1:33
